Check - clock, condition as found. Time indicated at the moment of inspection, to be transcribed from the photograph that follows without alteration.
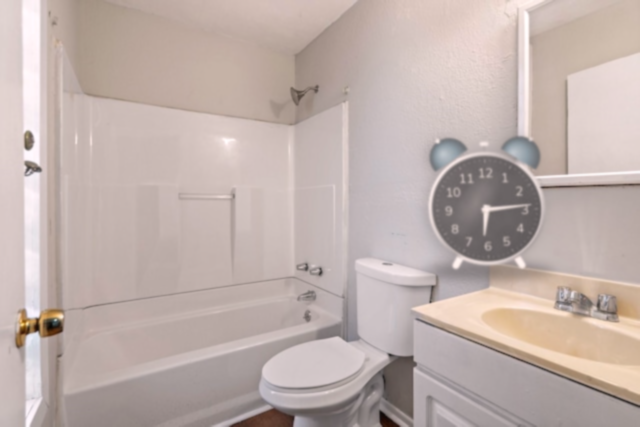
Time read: 6:14
